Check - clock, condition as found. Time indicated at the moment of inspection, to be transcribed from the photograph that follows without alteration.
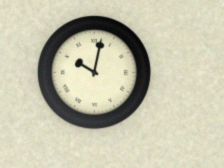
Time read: 10:02
